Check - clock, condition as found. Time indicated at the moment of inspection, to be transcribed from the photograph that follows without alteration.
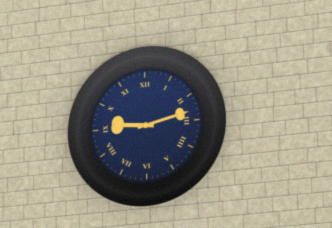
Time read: 9:13
